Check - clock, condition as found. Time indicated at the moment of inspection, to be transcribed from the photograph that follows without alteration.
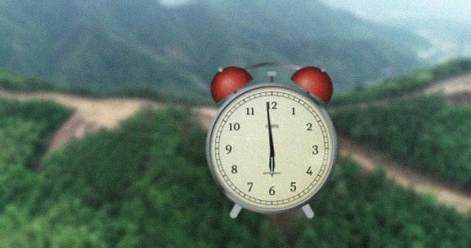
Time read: 5:59
